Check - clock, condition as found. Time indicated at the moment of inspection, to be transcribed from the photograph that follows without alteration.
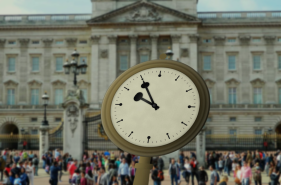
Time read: 9:55
